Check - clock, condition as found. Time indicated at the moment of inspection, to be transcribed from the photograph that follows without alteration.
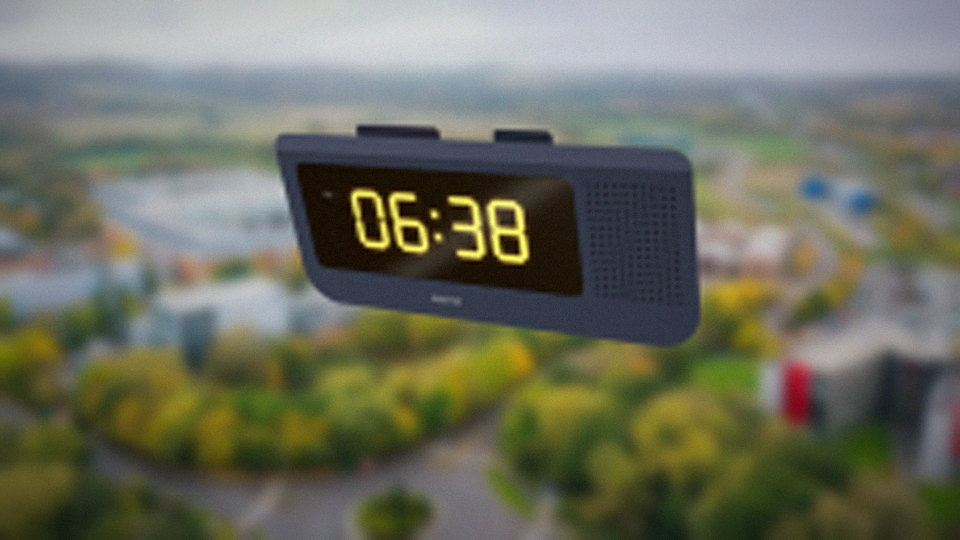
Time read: 6:38
